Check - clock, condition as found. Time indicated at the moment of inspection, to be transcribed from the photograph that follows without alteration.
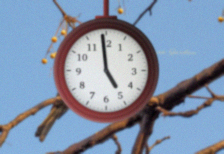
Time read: 4:59
